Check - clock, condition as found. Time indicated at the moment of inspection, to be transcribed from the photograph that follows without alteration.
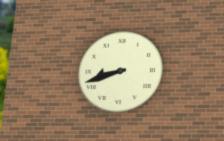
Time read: 8:42
